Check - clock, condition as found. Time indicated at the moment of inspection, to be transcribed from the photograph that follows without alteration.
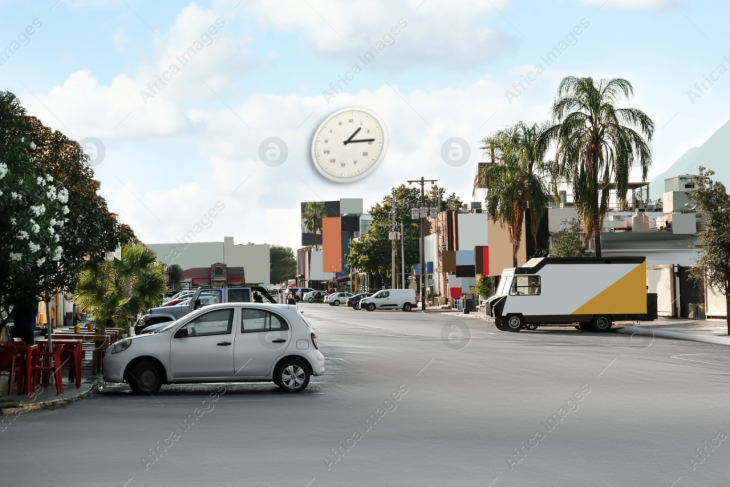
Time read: 1:14
